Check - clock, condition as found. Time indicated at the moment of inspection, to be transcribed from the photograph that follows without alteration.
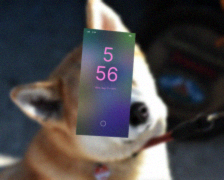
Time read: 5:56
